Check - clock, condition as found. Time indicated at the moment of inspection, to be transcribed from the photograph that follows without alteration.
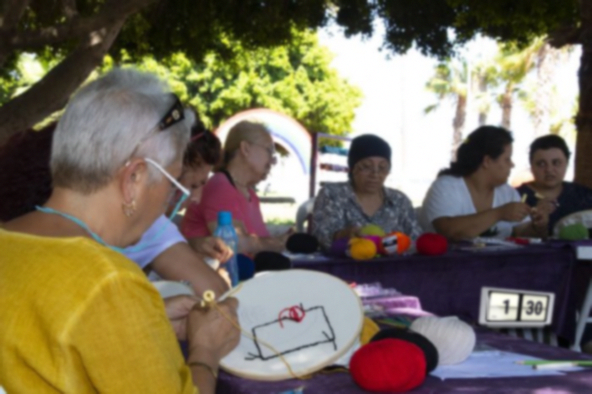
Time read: 1:30
